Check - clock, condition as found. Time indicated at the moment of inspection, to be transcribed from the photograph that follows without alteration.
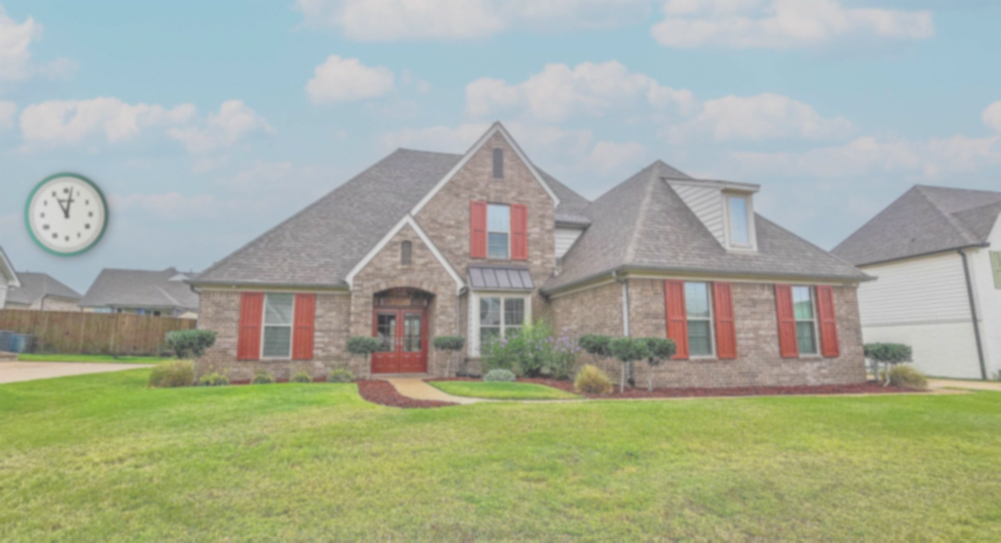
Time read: 11:02
